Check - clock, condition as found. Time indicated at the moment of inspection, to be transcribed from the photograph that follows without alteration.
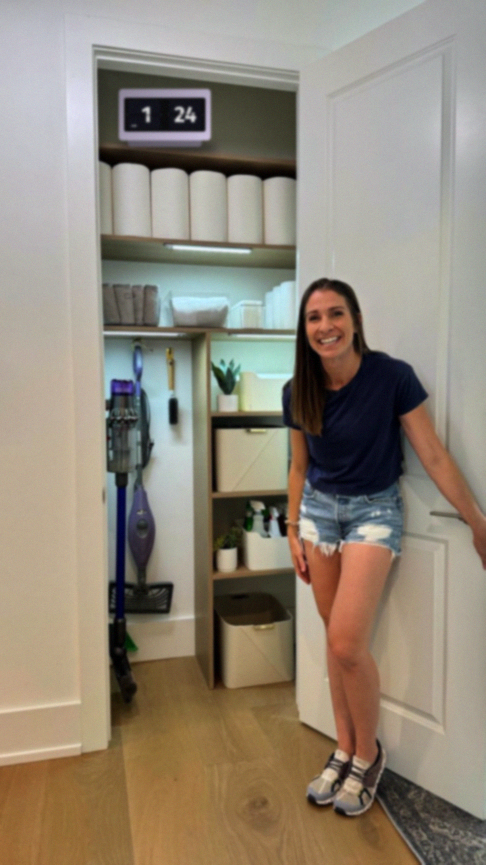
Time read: 1:24
